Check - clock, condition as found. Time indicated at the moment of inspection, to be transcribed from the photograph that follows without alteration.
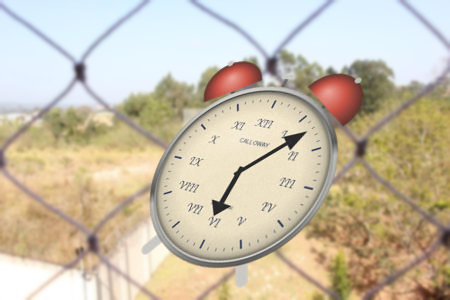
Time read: 6:07
